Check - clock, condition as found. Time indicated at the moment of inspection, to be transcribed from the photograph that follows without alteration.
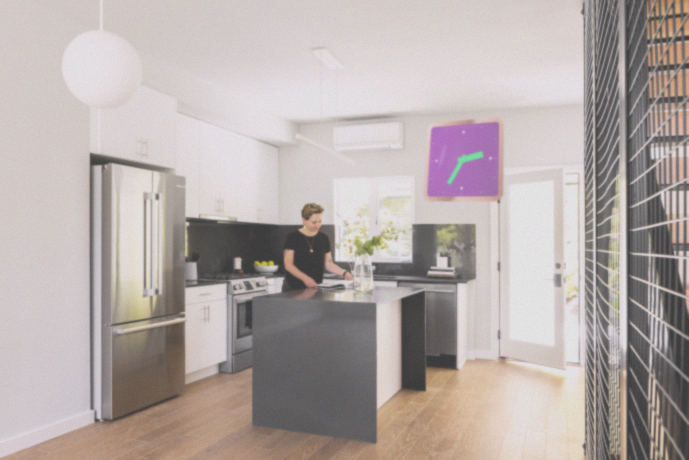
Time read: 2:35
